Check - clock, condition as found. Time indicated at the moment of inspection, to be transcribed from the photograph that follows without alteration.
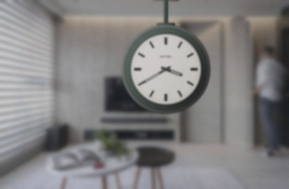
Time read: 3:40
